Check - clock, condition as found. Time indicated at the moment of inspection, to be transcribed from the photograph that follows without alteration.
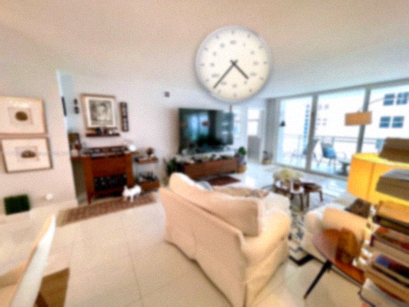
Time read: 4:37
